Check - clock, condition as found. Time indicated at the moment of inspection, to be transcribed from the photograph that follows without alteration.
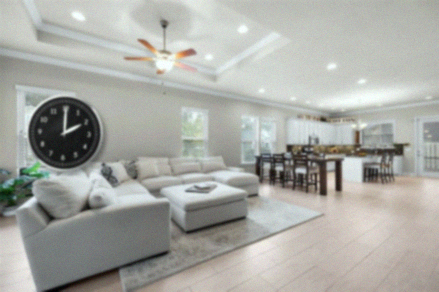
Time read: 2:00
